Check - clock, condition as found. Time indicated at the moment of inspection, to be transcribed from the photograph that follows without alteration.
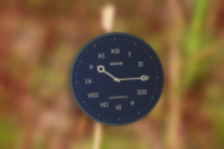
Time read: 10:15
